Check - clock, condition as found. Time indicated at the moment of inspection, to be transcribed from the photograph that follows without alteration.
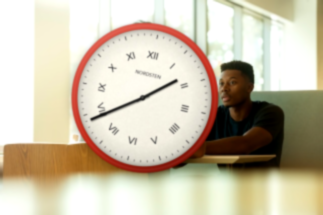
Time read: 1:39
